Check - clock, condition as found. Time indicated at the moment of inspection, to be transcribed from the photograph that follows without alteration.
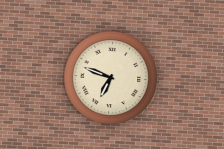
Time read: 6:48
